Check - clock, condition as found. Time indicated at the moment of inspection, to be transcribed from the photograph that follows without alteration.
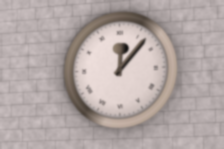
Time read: 12:07
